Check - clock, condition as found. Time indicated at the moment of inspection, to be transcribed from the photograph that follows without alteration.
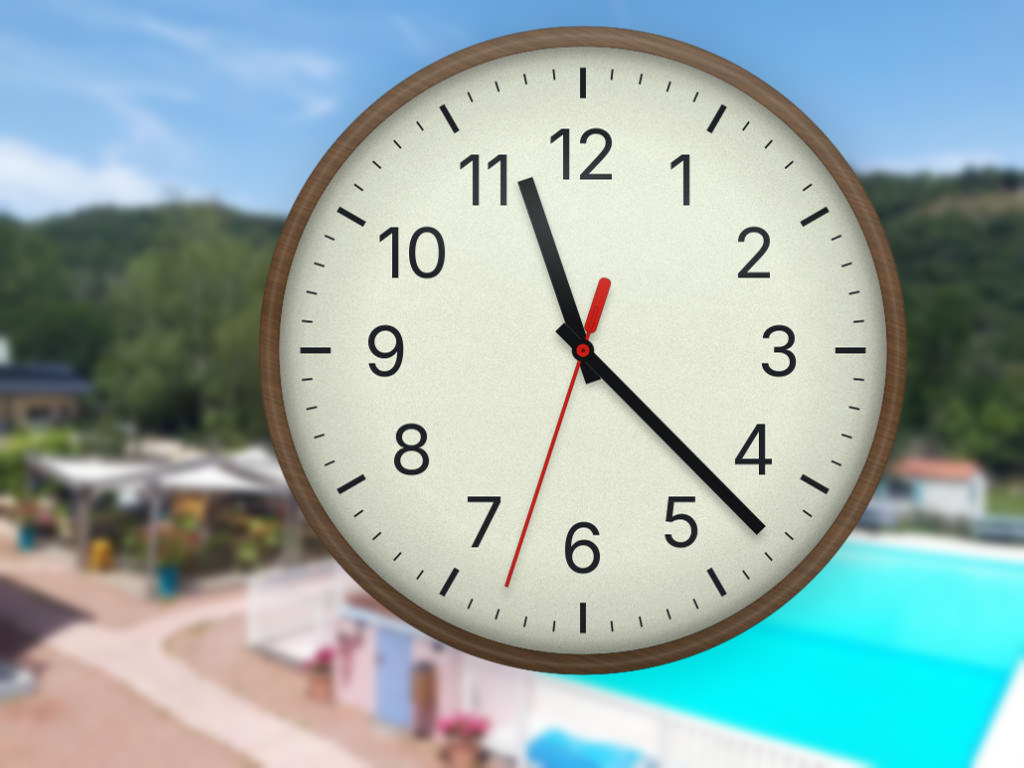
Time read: 11:22:33
